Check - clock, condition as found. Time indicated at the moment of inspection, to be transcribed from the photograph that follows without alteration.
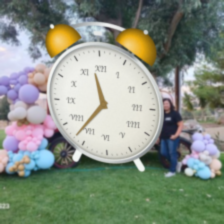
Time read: 11:37
